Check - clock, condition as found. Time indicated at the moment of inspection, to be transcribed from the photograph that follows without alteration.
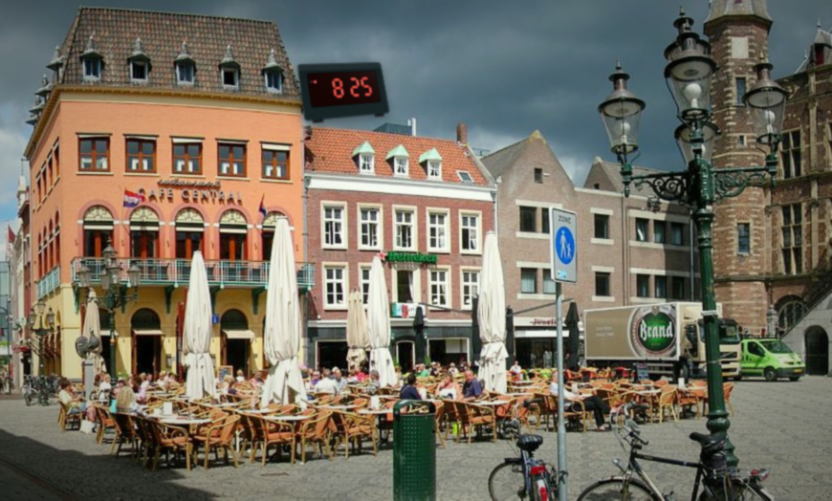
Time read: 8:25
